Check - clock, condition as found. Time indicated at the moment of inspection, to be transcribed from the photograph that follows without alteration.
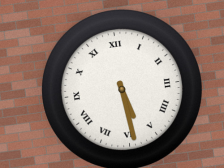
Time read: 5:29
